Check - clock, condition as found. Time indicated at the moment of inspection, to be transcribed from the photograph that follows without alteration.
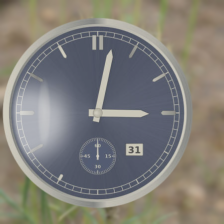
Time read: 3:02
